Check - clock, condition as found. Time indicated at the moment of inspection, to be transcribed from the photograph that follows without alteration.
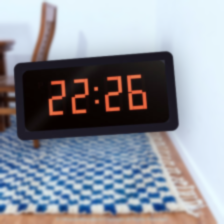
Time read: 22:26
